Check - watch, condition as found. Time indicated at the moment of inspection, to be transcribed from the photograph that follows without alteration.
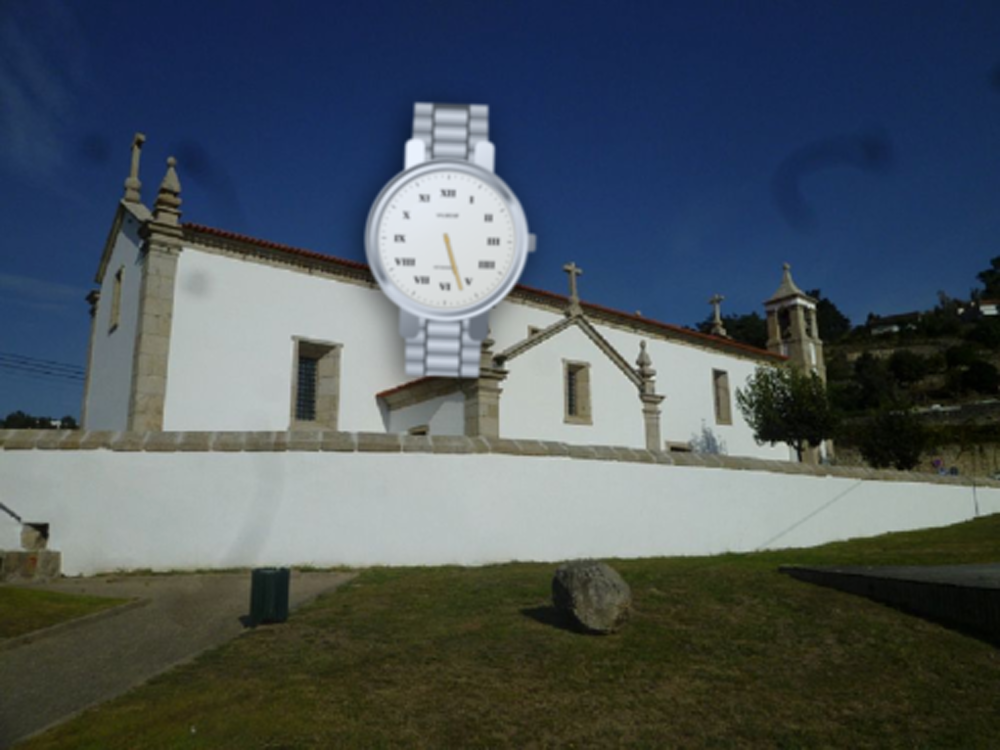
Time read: 5:27
